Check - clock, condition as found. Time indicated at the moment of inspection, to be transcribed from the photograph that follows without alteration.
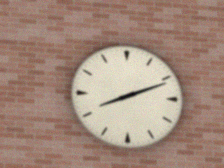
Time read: 8:11
